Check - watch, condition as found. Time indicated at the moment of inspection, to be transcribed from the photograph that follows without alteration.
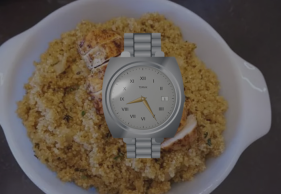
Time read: 8:25
